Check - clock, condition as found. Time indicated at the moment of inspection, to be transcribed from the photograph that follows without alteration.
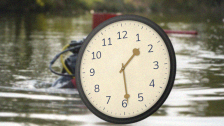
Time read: 1:29
